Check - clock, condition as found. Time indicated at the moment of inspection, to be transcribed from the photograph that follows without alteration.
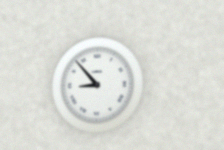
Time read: 8:53
